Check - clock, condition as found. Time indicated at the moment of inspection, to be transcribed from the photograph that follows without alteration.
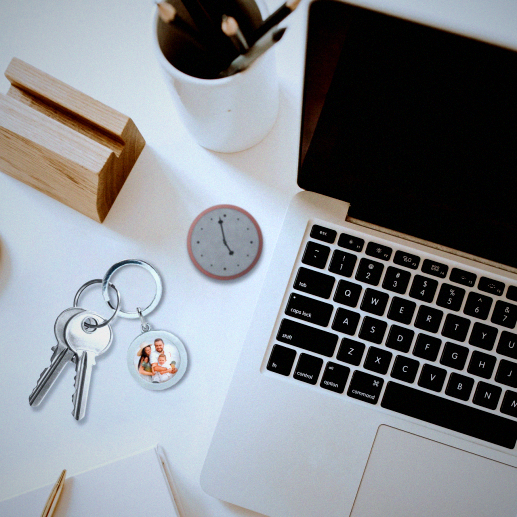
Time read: 4:58
